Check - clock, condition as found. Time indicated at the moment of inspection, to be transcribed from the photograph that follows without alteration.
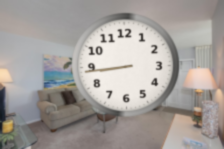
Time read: 8:44
